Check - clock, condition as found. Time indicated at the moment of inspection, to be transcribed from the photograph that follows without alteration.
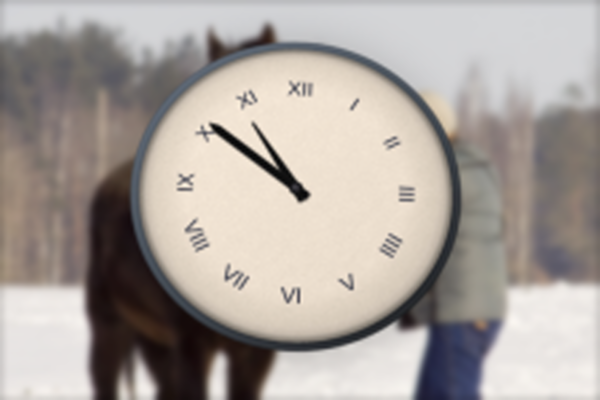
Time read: 10:51
